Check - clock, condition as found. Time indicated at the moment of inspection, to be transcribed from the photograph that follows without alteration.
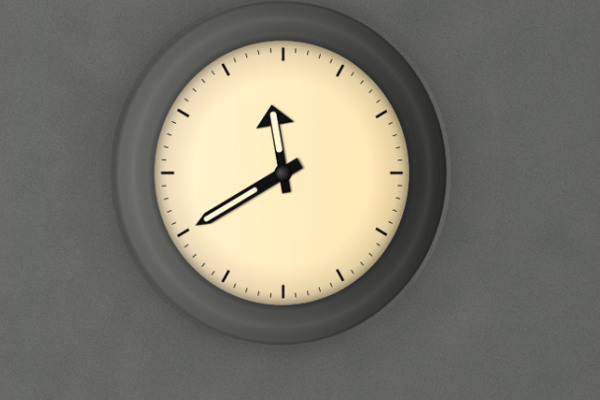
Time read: 11:40
